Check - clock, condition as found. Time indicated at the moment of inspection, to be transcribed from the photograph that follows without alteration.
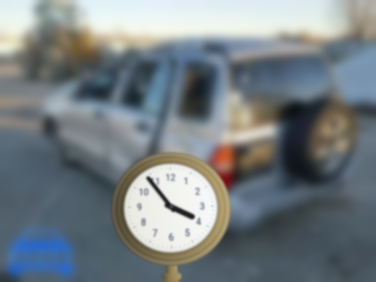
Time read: 3:54
